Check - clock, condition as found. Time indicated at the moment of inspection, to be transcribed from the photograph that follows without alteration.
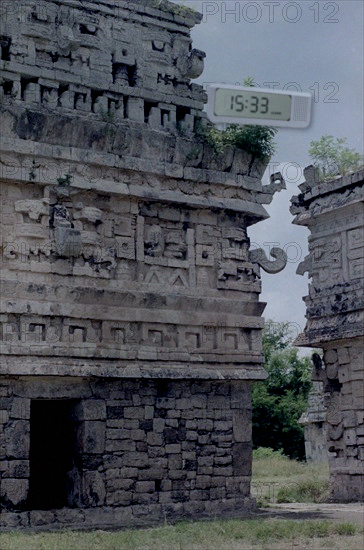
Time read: 15:33
